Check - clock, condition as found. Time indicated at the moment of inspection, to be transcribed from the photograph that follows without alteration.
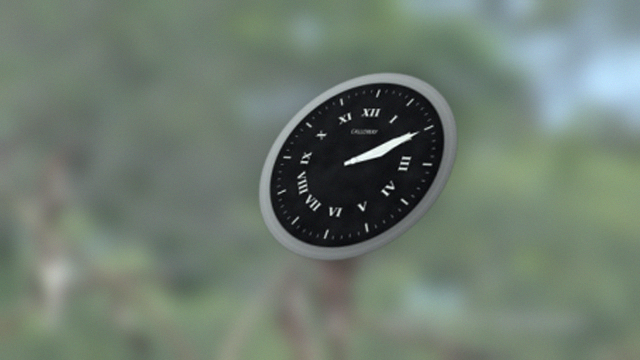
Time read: 2:10
